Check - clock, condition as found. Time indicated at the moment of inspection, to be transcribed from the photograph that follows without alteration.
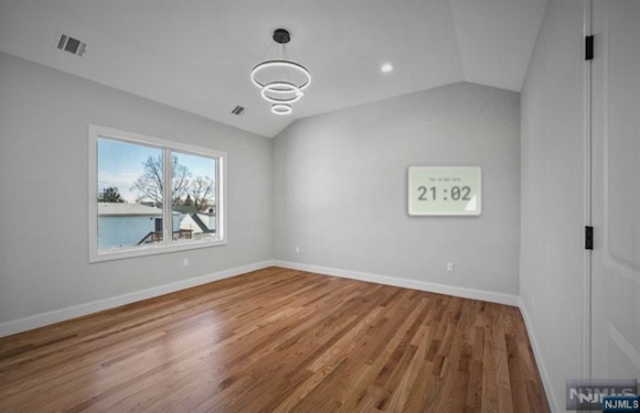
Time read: 21:02
